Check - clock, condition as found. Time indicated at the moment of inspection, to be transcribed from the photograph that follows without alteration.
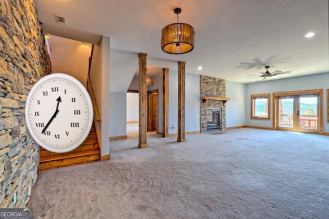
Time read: 12:37
